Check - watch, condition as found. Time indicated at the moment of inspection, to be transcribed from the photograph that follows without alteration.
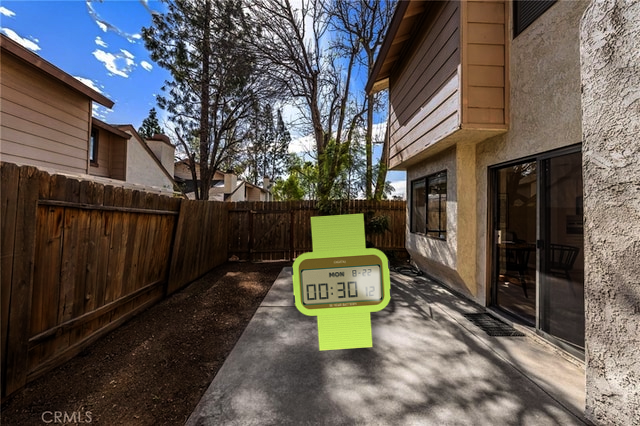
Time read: 0:30:12
